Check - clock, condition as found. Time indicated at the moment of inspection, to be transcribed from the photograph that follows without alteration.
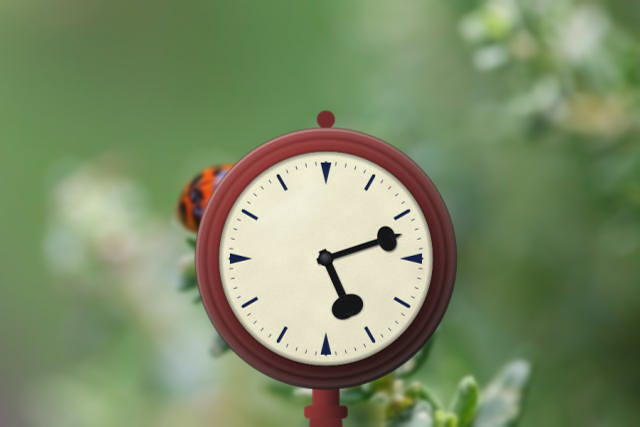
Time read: 5:12
